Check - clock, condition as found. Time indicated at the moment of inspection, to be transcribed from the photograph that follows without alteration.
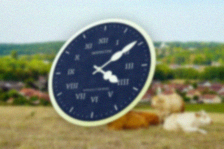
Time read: 4:09
